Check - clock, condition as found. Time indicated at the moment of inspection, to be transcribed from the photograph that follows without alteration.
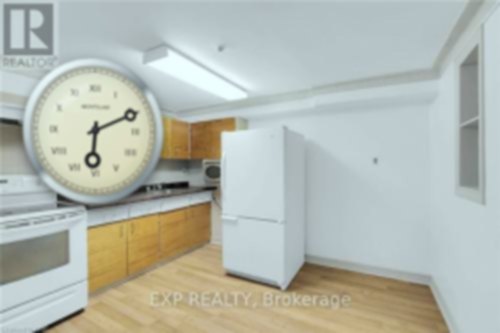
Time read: 6:11
